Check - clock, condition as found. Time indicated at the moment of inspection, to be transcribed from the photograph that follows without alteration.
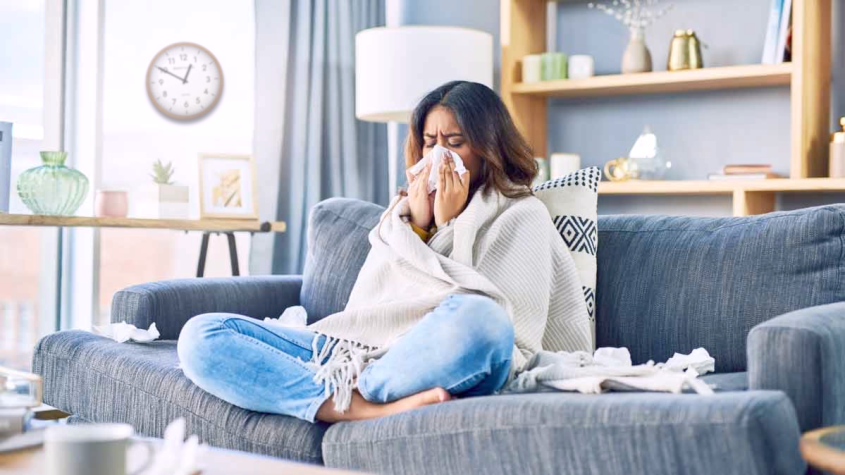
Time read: 12:50
